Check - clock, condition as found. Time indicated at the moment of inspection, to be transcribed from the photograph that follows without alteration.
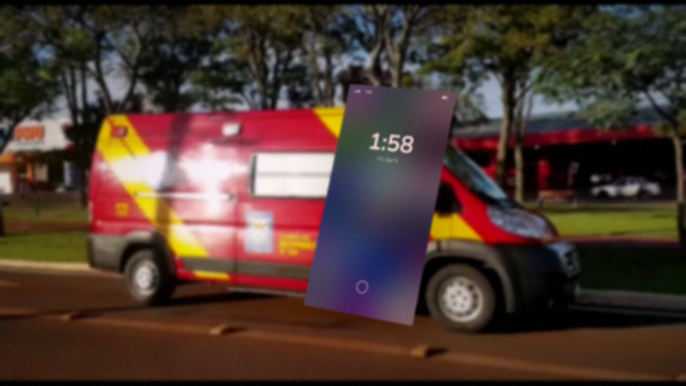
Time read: 1:58
